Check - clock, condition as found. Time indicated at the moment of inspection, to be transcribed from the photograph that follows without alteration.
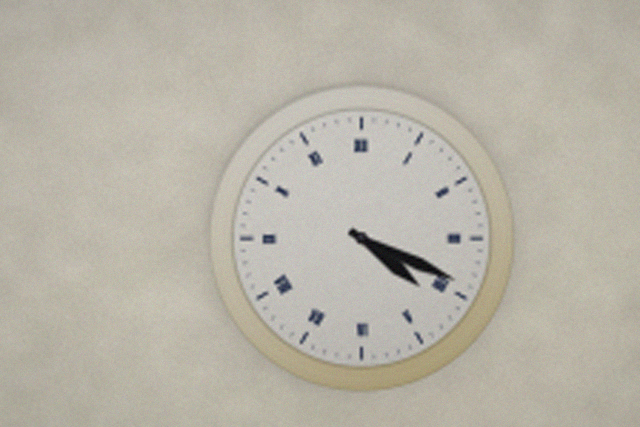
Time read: 4:19
